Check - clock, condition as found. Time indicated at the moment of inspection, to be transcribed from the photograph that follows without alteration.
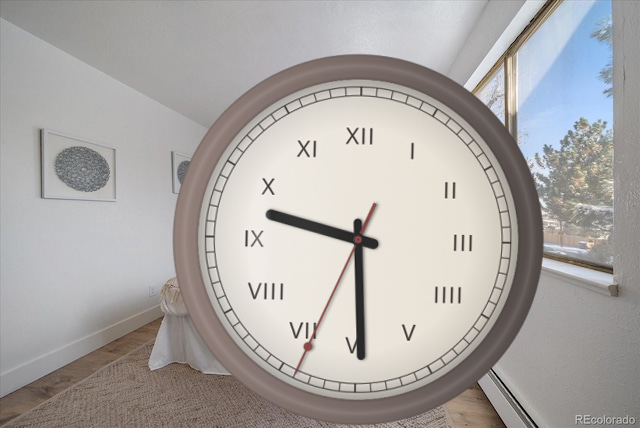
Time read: 9:29:34
